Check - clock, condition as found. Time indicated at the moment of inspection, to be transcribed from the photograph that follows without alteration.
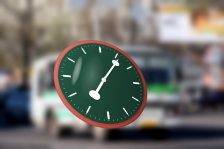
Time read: 7:06
